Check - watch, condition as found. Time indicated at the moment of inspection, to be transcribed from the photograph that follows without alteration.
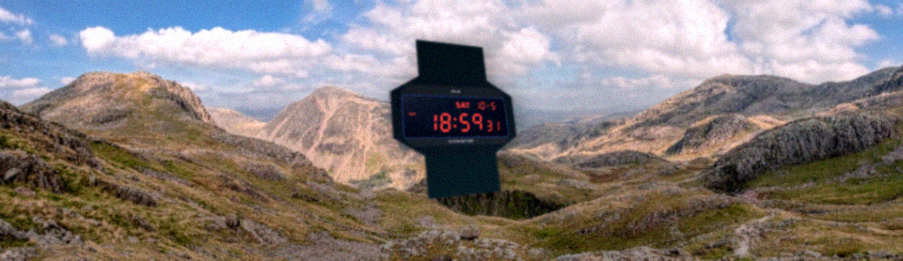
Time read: 18:59:31
